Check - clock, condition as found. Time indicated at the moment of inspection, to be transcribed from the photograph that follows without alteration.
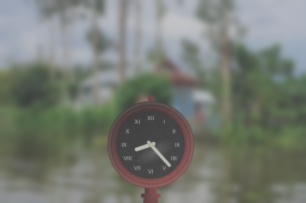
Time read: 8:23
